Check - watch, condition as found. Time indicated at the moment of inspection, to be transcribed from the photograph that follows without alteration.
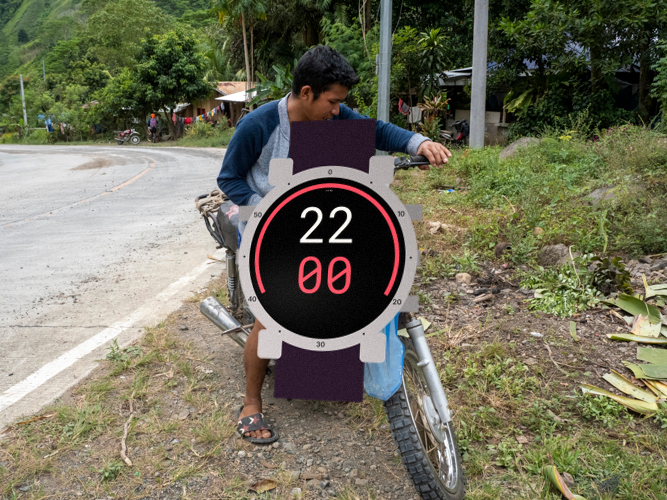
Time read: 22:00
